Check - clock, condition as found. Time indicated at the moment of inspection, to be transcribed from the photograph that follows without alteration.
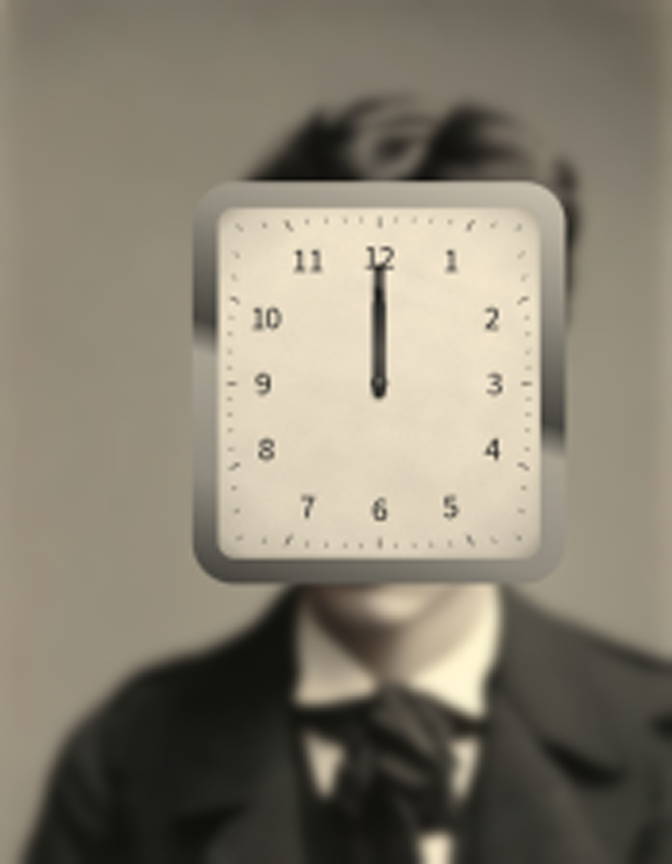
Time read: 12:00
